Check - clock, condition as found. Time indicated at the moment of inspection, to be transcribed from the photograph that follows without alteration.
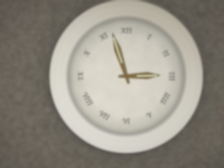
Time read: 2:57
